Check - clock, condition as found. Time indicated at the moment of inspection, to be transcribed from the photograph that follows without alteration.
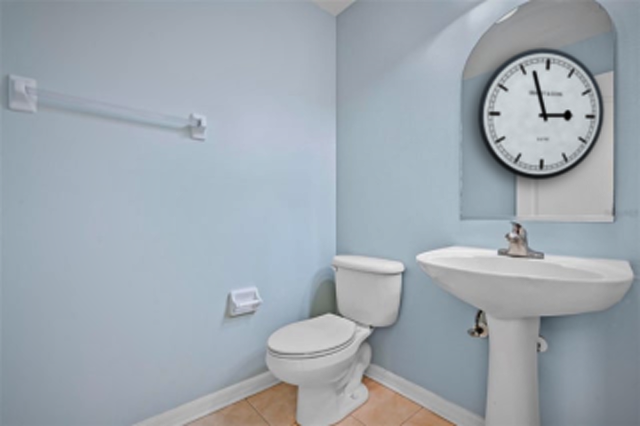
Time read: 2:57
